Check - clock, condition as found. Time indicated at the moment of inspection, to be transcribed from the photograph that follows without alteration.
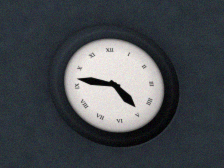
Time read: 4:47
